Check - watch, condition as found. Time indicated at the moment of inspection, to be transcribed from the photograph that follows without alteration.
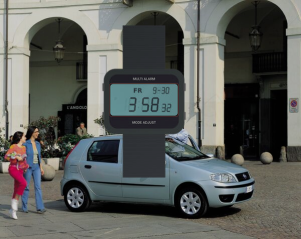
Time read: 3:58:32
